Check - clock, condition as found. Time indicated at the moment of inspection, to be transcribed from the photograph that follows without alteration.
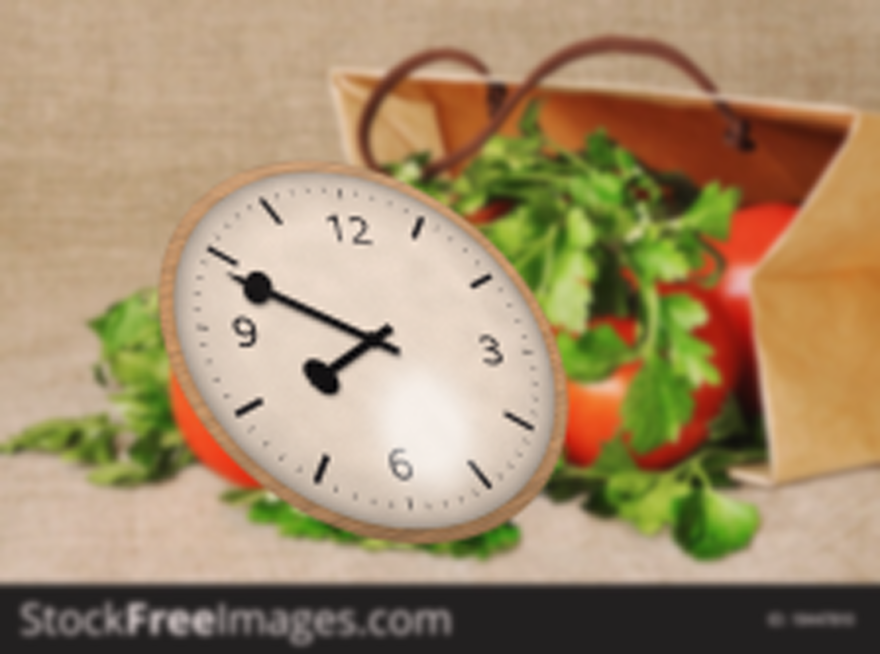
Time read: 7:49
